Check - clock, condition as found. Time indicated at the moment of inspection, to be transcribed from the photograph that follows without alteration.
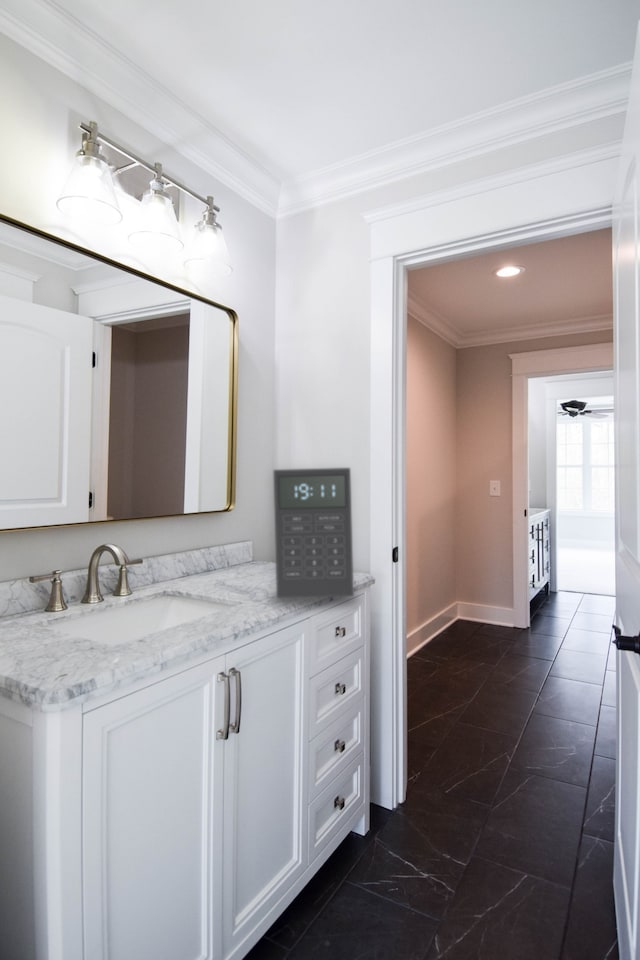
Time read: 19:11
